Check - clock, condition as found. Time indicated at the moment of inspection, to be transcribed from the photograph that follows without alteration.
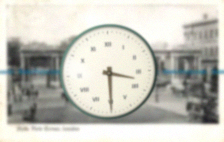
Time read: 3:30
